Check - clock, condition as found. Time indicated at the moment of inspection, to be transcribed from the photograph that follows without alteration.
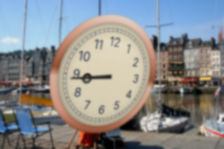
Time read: 8:44
